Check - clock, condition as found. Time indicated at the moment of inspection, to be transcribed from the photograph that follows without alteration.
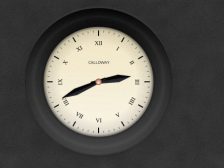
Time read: 2:41
